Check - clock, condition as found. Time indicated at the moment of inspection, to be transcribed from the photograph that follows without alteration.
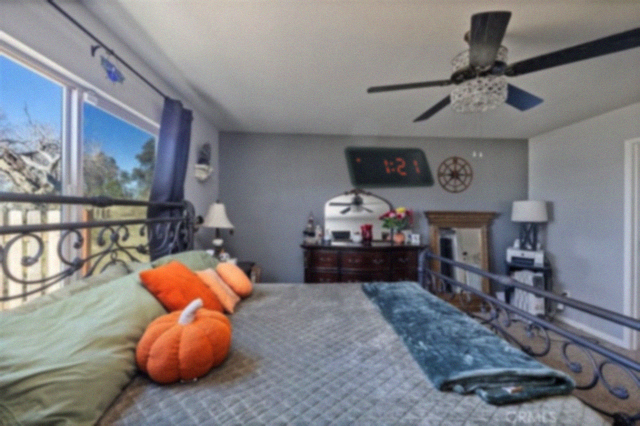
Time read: 1:21
